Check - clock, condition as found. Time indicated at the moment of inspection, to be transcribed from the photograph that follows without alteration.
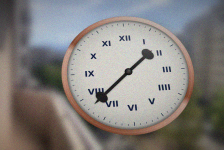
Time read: 1:38
